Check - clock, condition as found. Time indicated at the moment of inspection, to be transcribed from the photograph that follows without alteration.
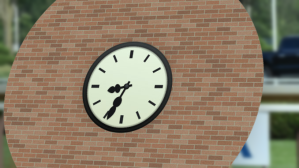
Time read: 8:34
